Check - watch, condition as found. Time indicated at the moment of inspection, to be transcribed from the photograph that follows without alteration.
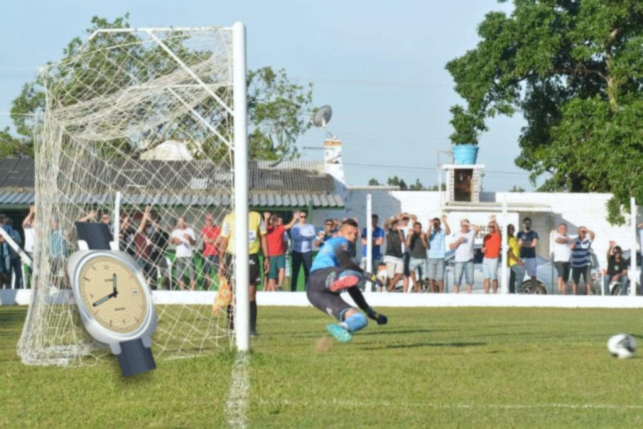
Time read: 12:42
